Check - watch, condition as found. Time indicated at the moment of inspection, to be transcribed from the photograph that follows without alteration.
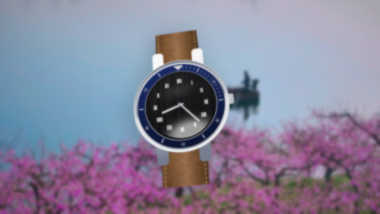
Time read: 8:23
